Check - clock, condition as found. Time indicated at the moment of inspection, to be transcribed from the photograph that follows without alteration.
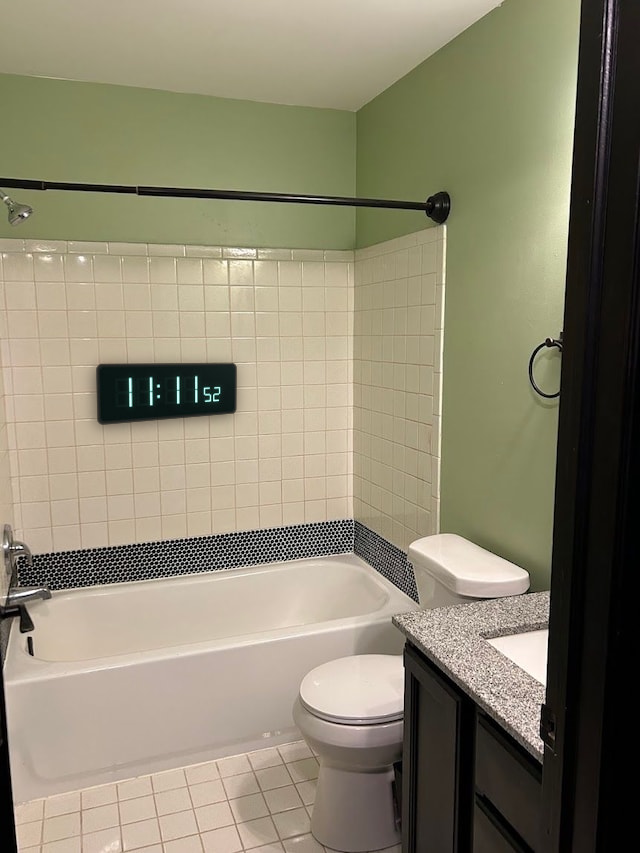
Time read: 11:11:52
